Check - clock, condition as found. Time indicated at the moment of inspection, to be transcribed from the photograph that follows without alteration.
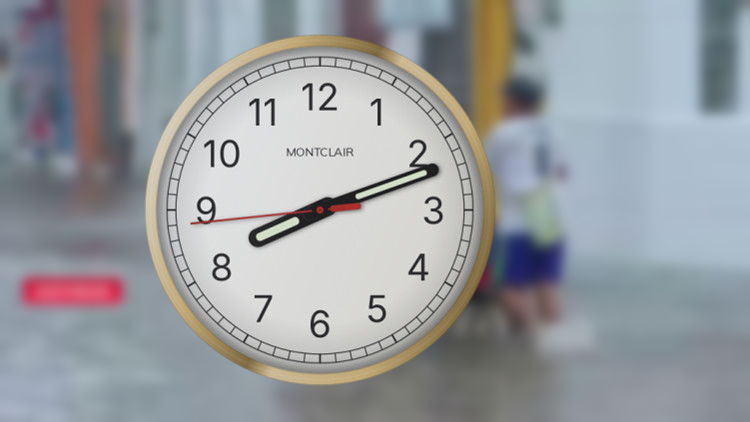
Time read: 8:11:44
